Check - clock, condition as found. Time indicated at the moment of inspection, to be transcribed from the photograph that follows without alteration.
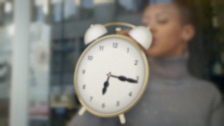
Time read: 6:16
